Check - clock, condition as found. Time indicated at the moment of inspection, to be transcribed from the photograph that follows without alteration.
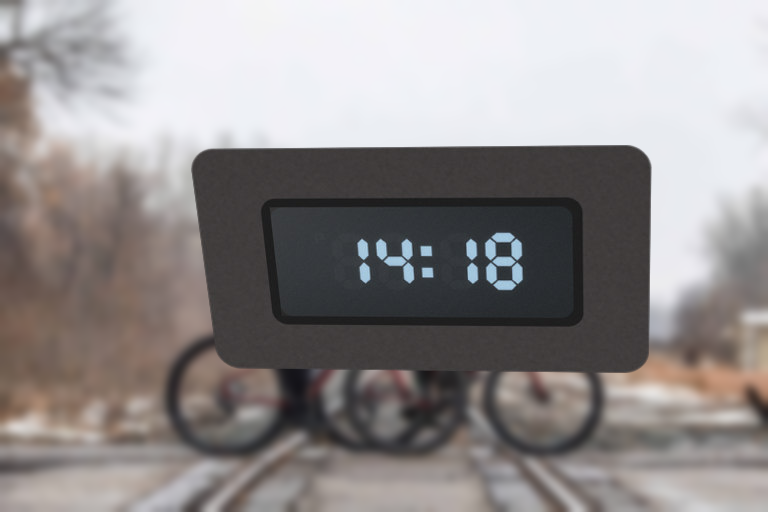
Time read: 14:18
